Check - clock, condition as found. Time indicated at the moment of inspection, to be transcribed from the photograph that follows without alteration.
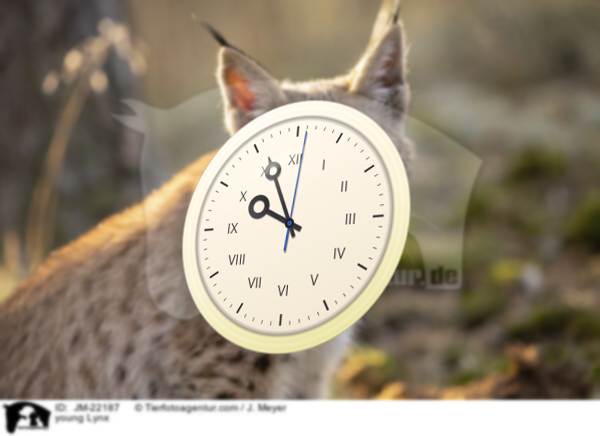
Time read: 9:56:01
